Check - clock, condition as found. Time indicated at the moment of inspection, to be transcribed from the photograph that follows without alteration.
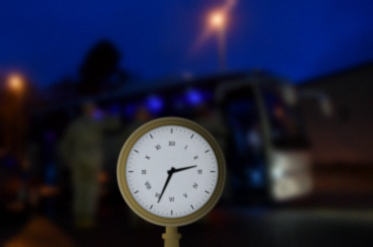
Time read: 2:34
